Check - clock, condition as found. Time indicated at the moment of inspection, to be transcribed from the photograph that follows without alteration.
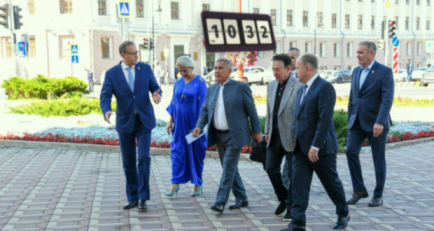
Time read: 10:32
